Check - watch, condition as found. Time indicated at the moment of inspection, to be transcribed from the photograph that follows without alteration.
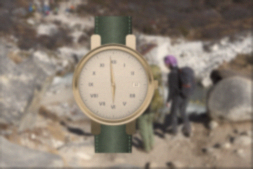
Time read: 5:59
